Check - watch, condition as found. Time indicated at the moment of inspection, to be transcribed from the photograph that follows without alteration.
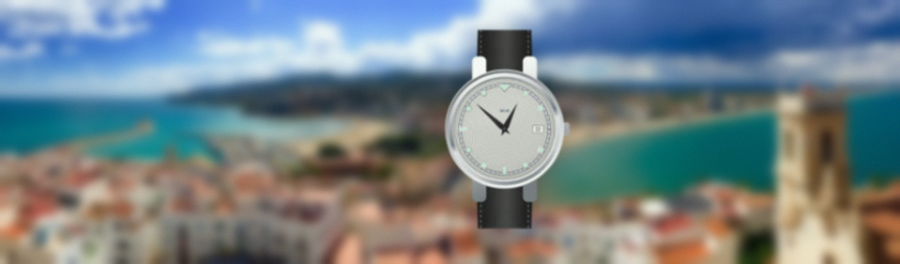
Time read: 12:52
